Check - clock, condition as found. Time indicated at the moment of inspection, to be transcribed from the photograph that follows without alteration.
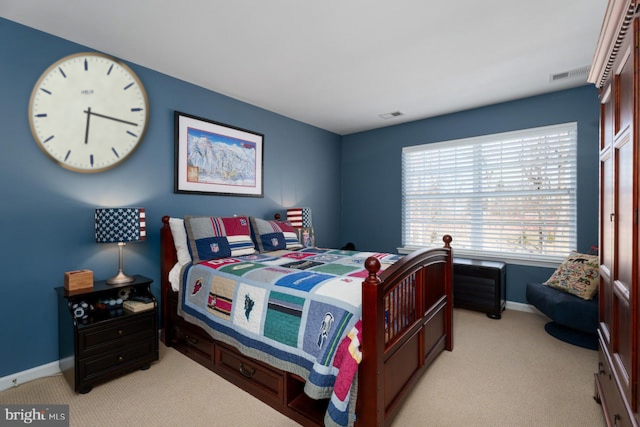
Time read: 6:18
